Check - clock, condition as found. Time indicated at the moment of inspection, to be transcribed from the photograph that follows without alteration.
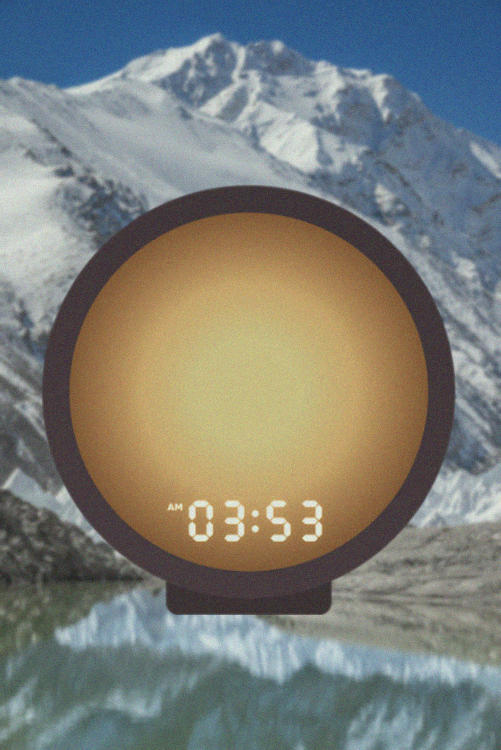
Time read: 3:53
